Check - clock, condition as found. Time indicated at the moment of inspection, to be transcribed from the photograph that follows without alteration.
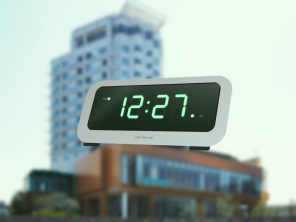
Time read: 12:27
